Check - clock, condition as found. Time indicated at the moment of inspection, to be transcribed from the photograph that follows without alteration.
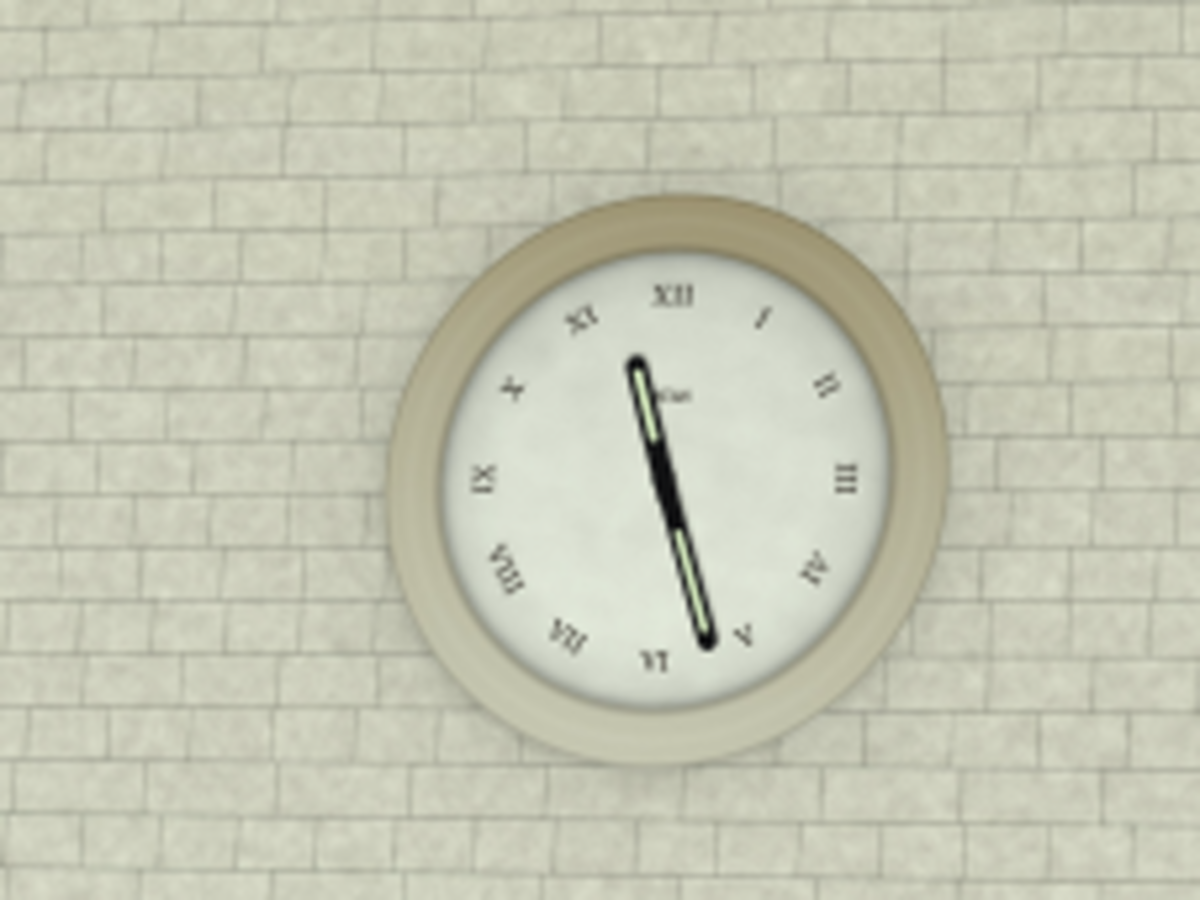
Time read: 11:27
